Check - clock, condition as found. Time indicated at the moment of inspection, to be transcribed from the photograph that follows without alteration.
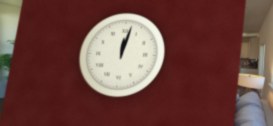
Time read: 12:02
